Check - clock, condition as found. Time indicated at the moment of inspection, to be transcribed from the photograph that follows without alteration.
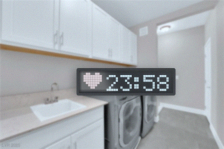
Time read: 23:58
